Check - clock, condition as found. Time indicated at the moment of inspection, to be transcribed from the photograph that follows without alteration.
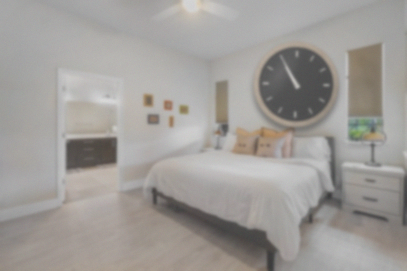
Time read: 10:55
